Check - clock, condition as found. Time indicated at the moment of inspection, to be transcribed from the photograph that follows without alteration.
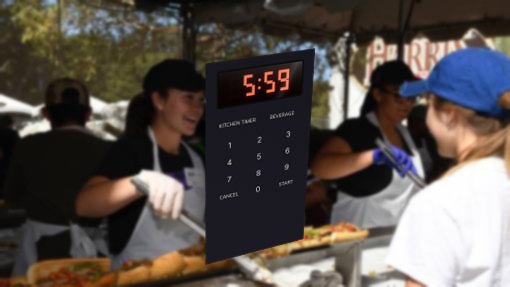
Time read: 5:59
